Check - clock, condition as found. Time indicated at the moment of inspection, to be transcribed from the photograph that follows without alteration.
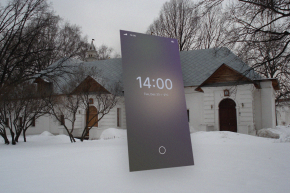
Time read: 14:00
